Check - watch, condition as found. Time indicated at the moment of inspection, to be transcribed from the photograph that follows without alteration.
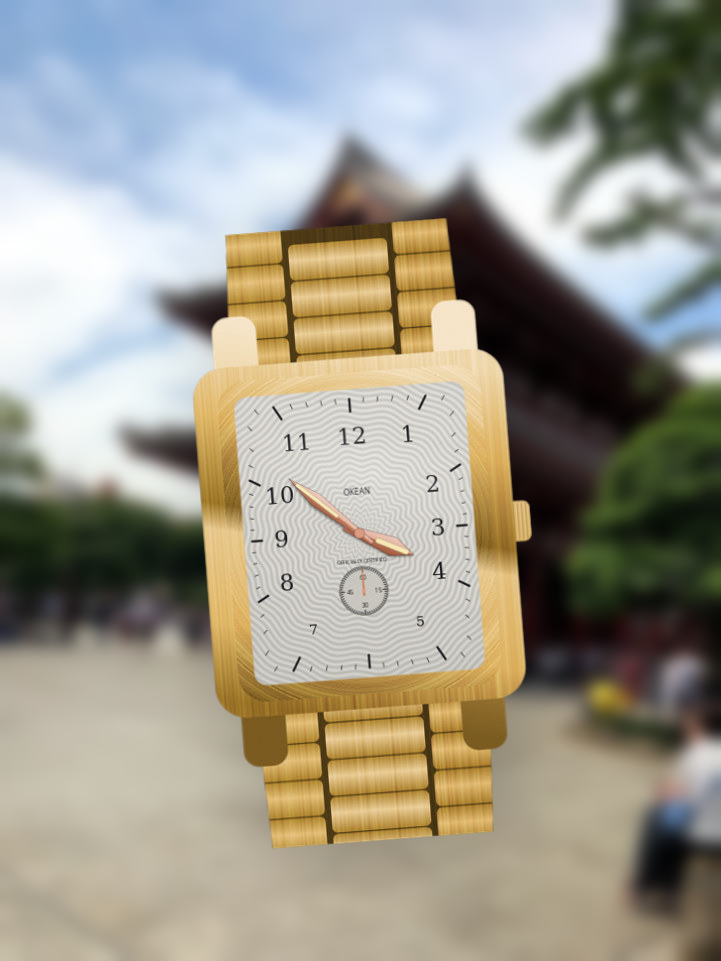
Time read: 3:52
